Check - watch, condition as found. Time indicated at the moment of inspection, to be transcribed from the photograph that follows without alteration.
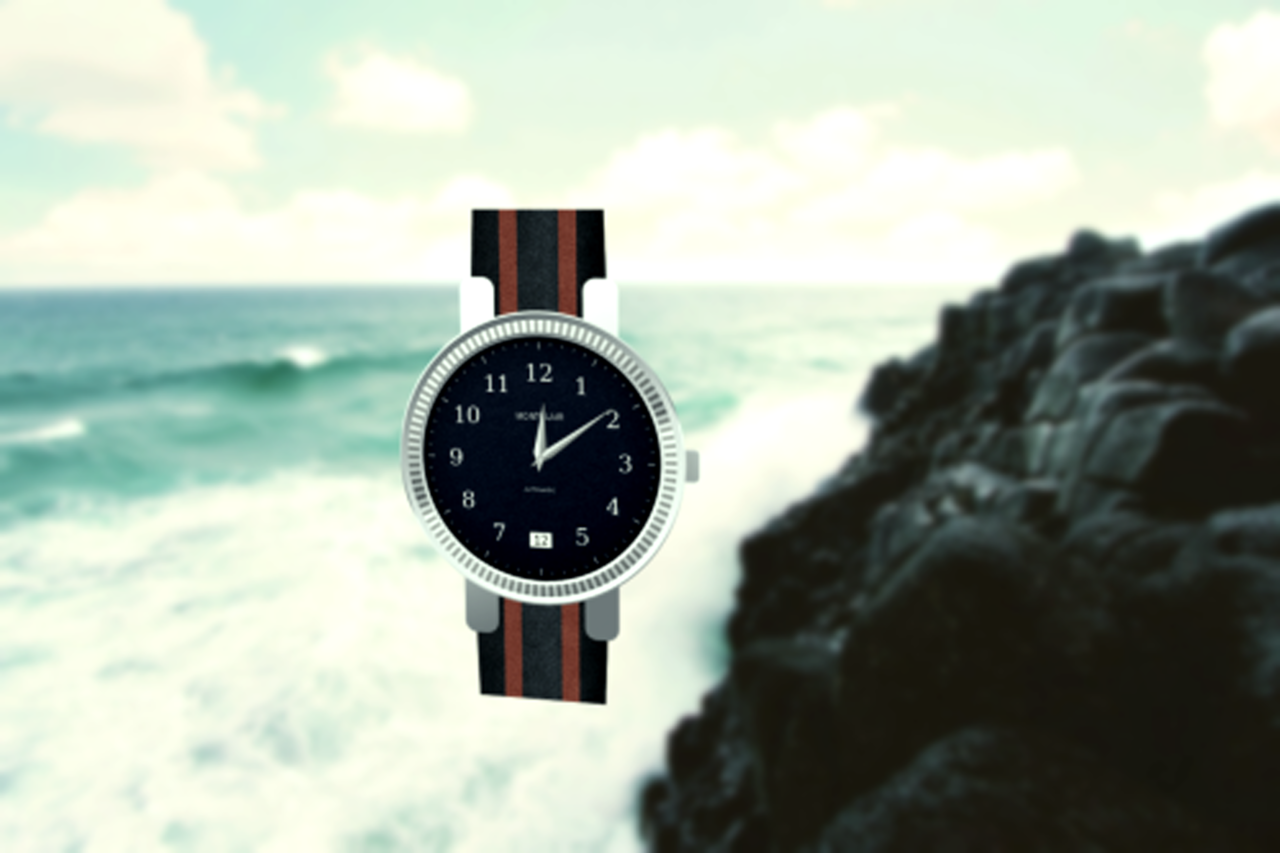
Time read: 12:09
